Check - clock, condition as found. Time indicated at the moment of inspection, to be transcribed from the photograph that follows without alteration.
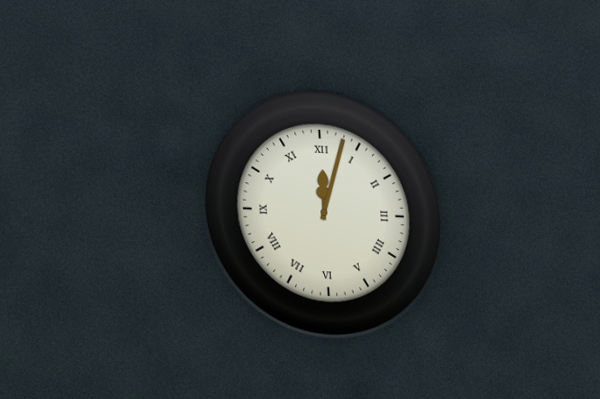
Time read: 12:03
